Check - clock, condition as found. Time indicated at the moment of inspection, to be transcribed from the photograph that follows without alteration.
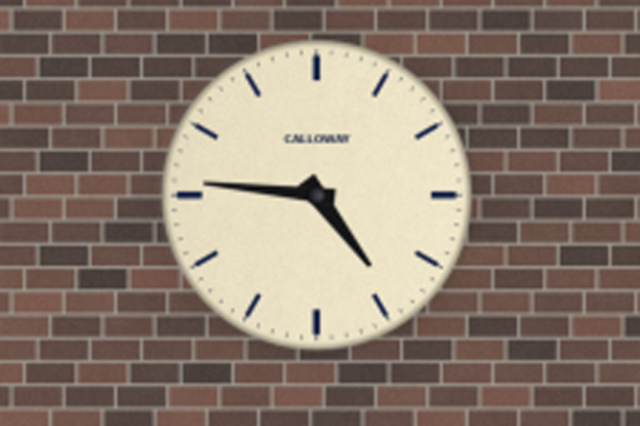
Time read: 4:46
